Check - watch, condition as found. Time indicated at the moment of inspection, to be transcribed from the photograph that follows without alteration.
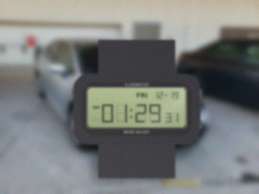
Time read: 1:29
